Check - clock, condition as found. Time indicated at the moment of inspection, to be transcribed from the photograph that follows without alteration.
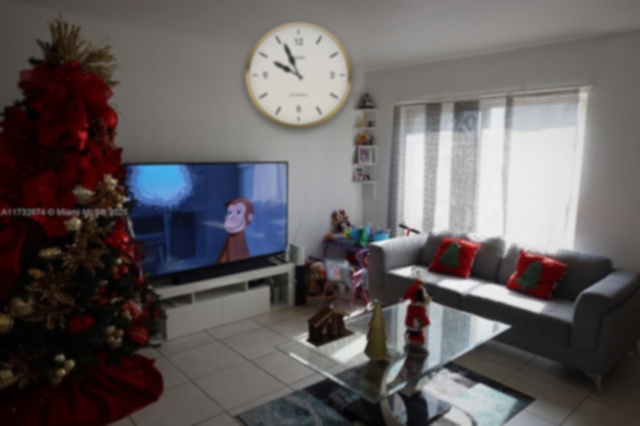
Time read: 9:56
